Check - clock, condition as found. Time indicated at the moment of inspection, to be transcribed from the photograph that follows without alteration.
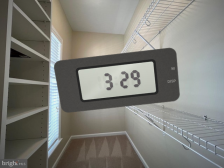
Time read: 3:29
